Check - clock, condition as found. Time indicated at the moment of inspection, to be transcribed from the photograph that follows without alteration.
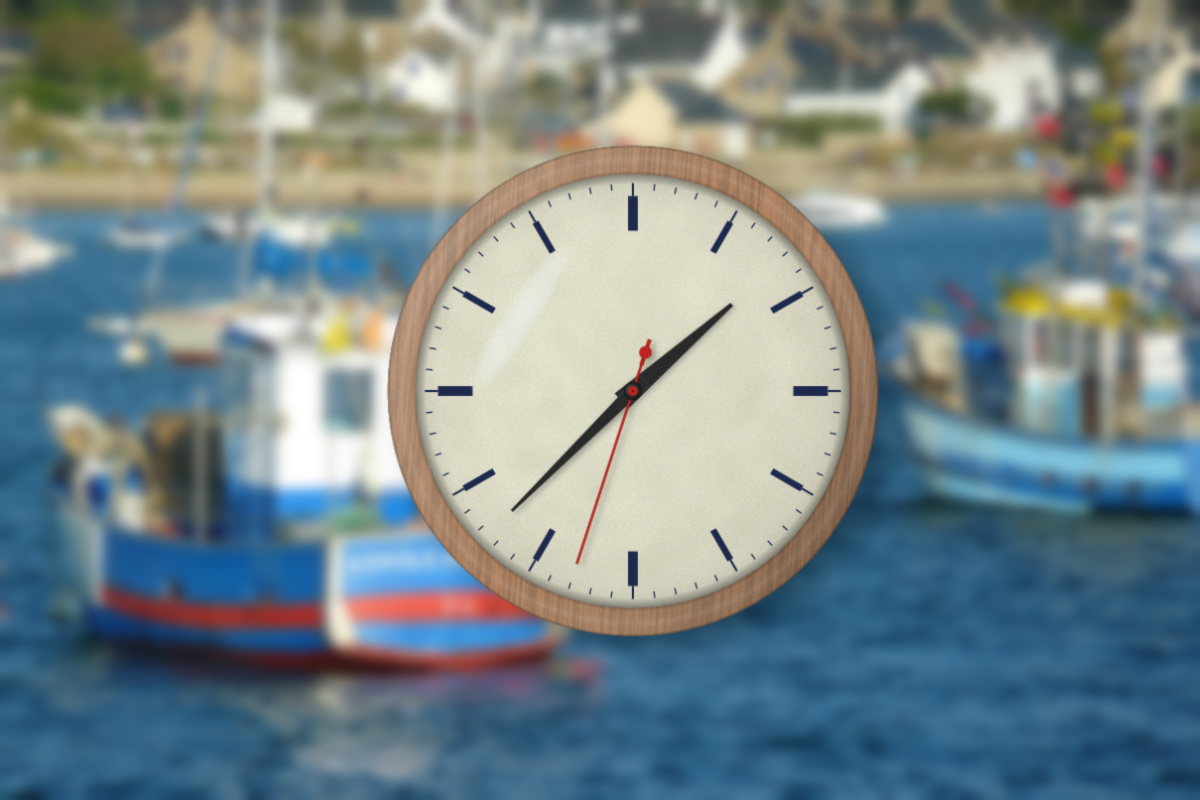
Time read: 1:37:33
